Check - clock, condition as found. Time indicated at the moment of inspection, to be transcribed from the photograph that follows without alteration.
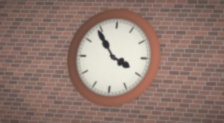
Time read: 3:54
